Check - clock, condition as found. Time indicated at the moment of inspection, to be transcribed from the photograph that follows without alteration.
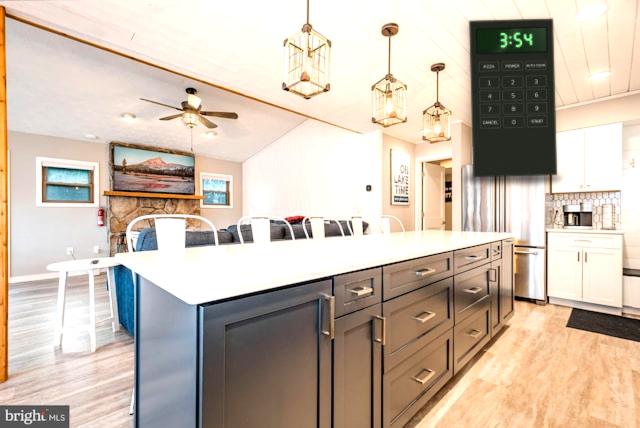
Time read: 3:54
